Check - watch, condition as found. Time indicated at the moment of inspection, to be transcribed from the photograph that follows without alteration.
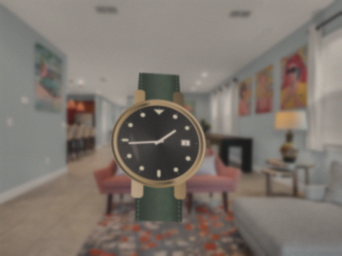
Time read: 1:44
